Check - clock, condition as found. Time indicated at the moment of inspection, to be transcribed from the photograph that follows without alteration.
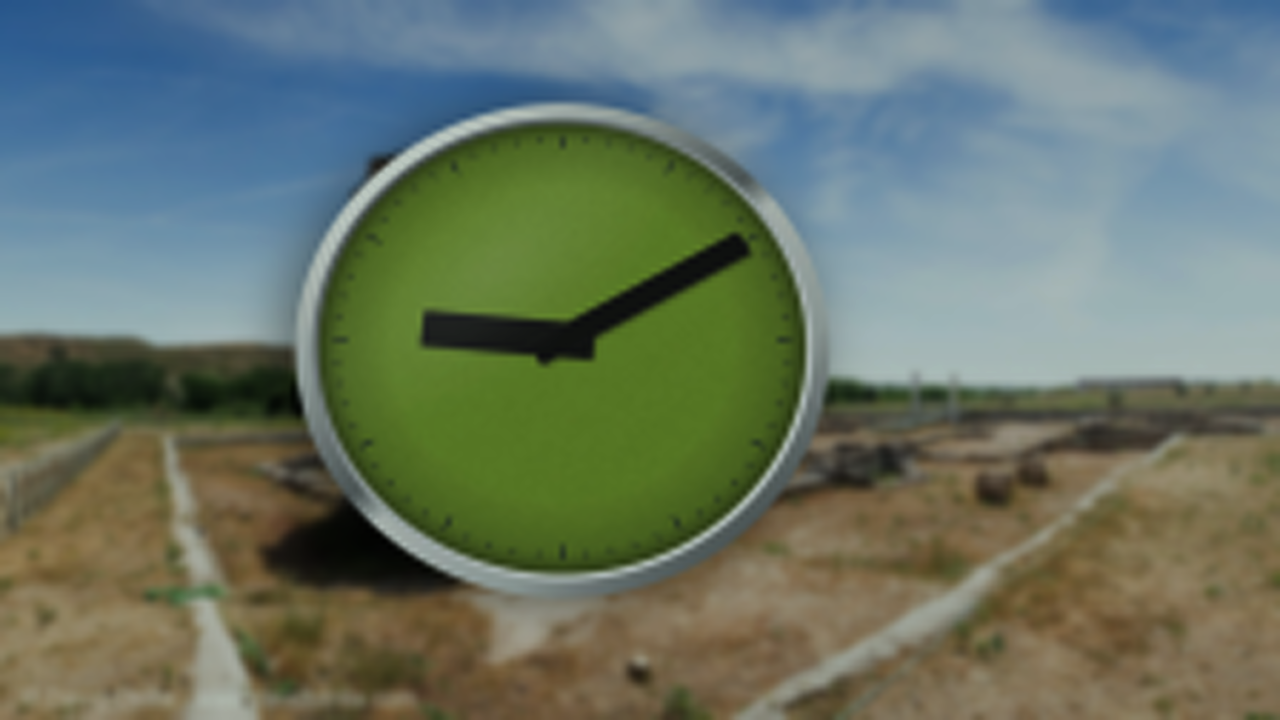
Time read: 9:10
